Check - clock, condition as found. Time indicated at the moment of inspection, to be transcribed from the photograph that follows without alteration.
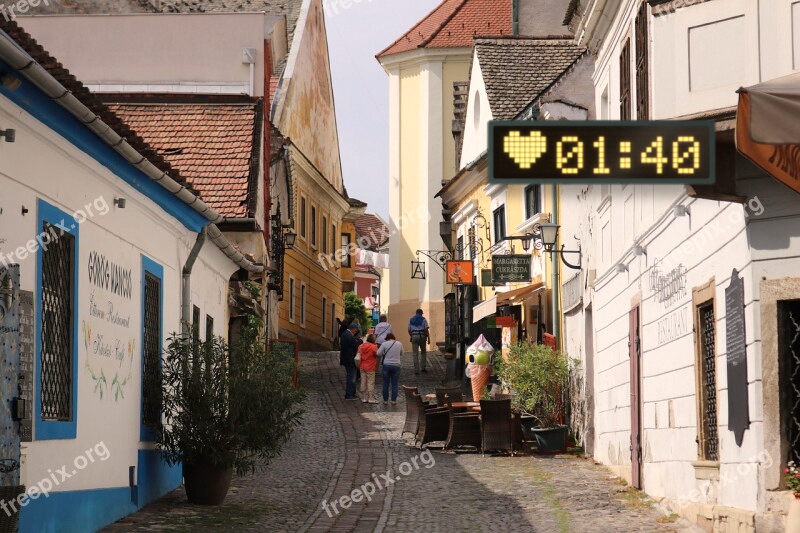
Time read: 1:40
